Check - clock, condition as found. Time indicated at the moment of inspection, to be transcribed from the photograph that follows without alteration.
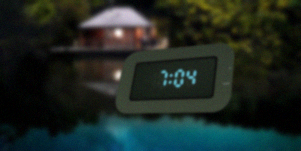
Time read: 7:04
